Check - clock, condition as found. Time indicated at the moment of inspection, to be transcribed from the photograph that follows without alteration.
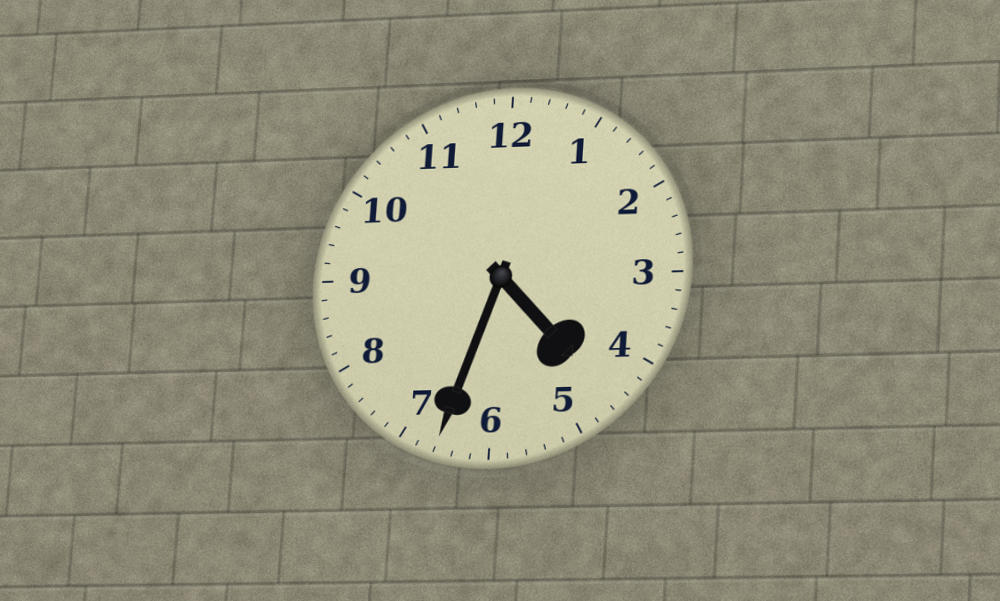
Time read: 4:33
